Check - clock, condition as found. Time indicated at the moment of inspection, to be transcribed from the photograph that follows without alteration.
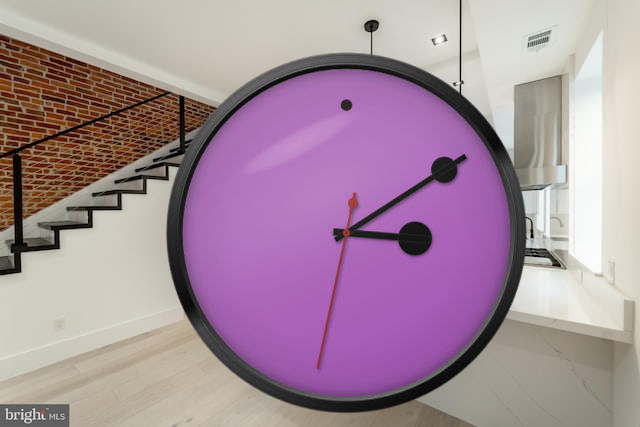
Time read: 3:09:32
